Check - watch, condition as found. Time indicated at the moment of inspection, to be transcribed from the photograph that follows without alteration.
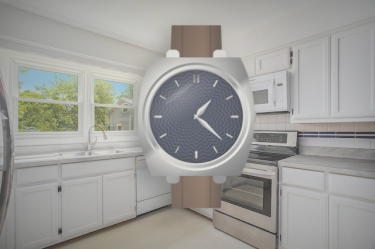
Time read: 1:22
